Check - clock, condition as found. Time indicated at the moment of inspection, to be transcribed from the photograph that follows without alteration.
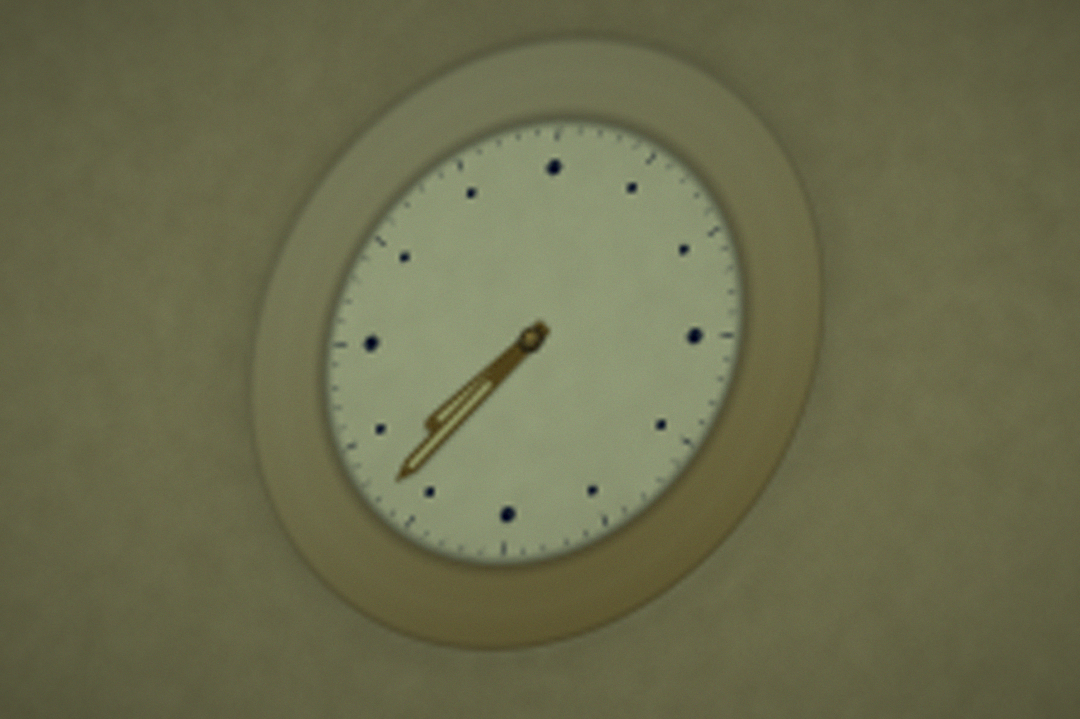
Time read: 7:37
